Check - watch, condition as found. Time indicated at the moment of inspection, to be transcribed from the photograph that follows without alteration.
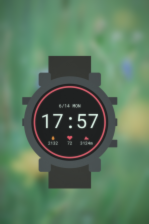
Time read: 17:57
